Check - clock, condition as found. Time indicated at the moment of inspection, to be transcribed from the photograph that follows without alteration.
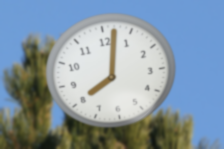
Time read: 8:02
